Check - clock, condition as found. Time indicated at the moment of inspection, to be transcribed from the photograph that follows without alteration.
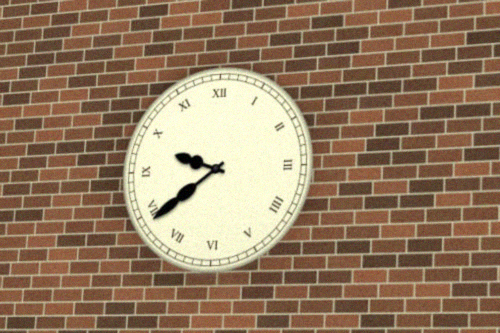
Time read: 9:39
